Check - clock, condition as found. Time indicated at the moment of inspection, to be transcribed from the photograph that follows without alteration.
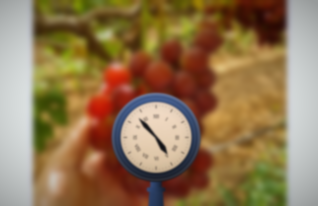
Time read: 4:53
